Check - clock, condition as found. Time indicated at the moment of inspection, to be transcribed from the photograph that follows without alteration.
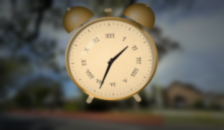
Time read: 1:34
